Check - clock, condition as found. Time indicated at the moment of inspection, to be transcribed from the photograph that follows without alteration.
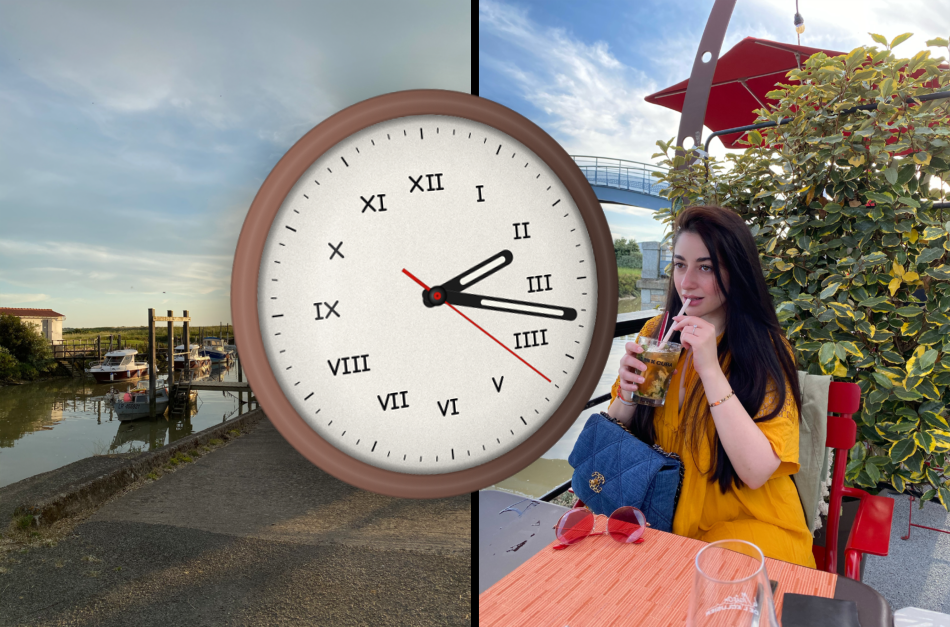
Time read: 2:17:22
